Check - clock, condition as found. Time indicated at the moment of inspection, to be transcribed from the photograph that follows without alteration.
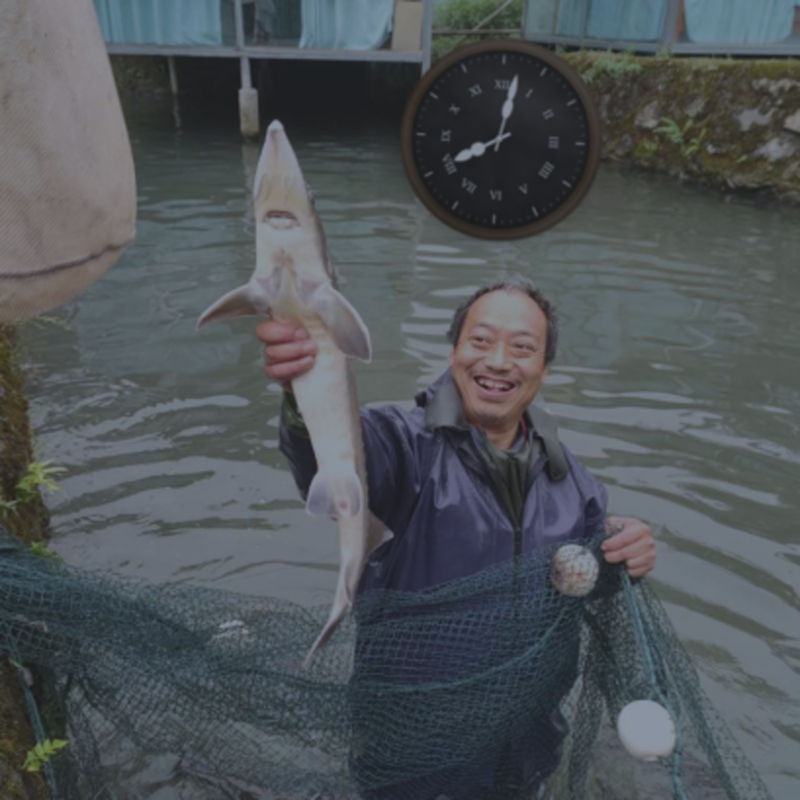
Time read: 8:02
